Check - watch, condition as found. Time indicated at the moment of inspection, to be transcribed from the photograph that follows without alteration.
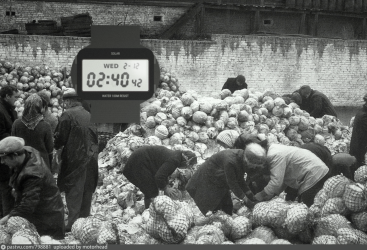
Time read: 2:40:42
